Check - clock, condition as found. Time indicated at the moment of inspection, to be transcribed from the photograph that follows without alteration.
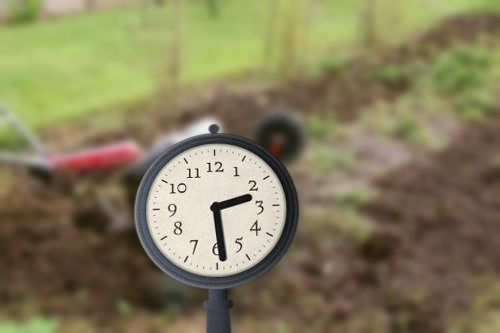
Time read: 2:29
